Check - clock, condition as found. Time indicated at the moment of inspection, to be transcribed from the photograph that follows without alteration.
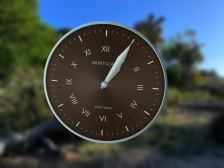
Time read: 1:05
